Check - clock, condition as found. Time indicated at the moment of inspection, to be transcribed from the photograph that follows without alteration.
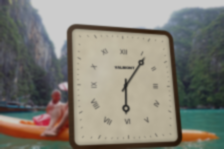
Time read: 6:06
